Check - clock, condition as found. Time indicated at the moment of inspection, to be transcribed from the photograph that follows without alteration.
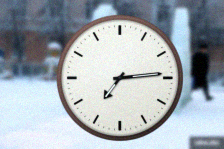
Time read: 7:14
